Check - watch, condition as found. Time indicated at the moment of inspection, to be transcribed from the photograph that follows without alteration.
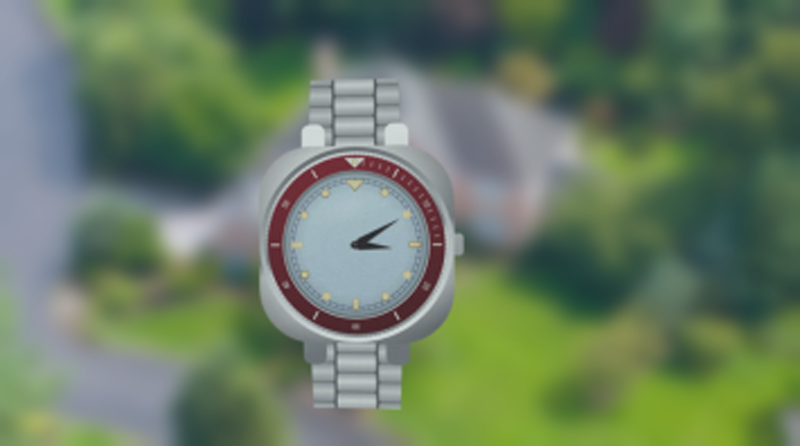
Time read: 3:10
